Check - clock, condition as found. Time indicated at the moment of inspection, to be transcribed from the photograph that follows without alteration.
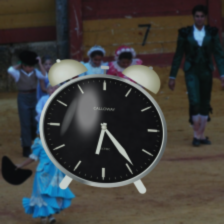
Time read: 6:24
